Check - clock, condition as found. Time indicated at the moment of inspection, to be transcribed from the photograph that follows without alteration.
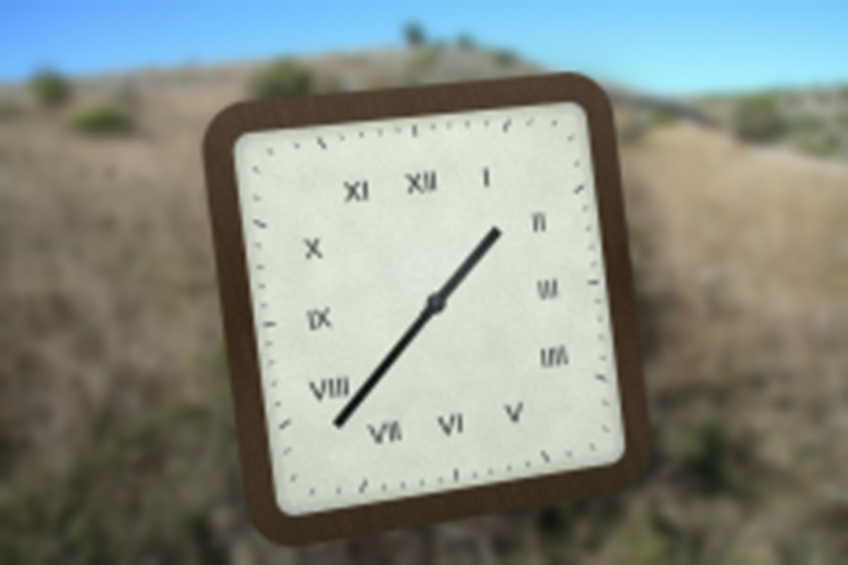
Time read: 1:38
